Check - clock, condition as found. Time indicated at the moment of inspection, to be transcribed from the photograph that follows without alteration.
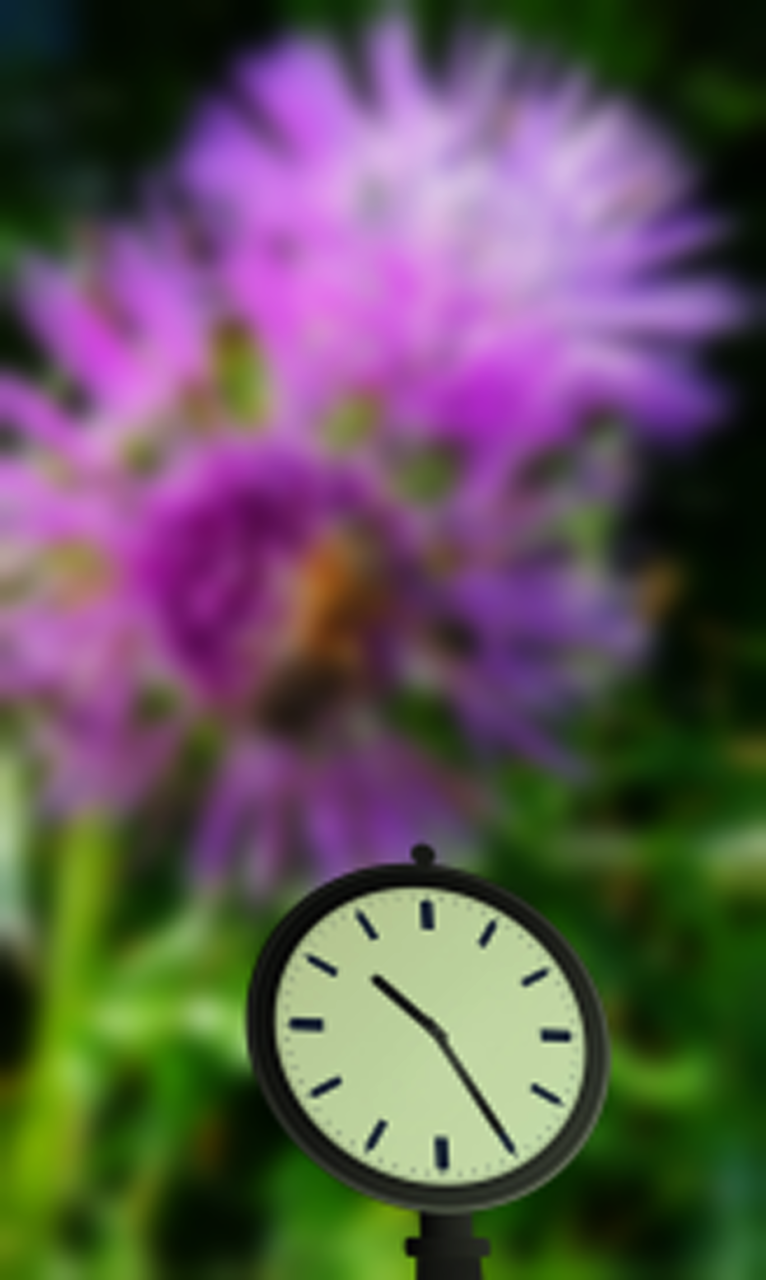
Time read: 10:25
